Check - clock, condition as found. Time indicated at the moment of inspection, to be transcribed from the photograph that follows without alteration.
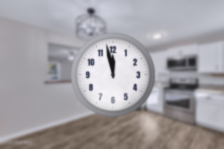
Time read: 11:58
